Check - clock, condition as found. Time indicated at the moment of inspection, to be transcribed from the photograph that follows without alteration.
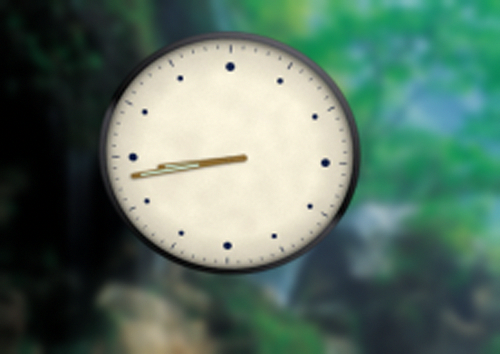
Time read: 8:43
